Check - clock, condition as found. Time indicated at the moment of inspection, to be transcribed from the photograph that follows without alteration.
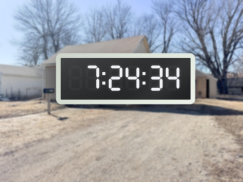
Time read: 7:24:34
